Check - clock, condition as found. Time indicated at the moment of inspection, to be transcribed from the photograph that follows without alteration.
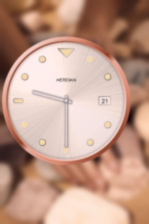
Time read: 9:30
